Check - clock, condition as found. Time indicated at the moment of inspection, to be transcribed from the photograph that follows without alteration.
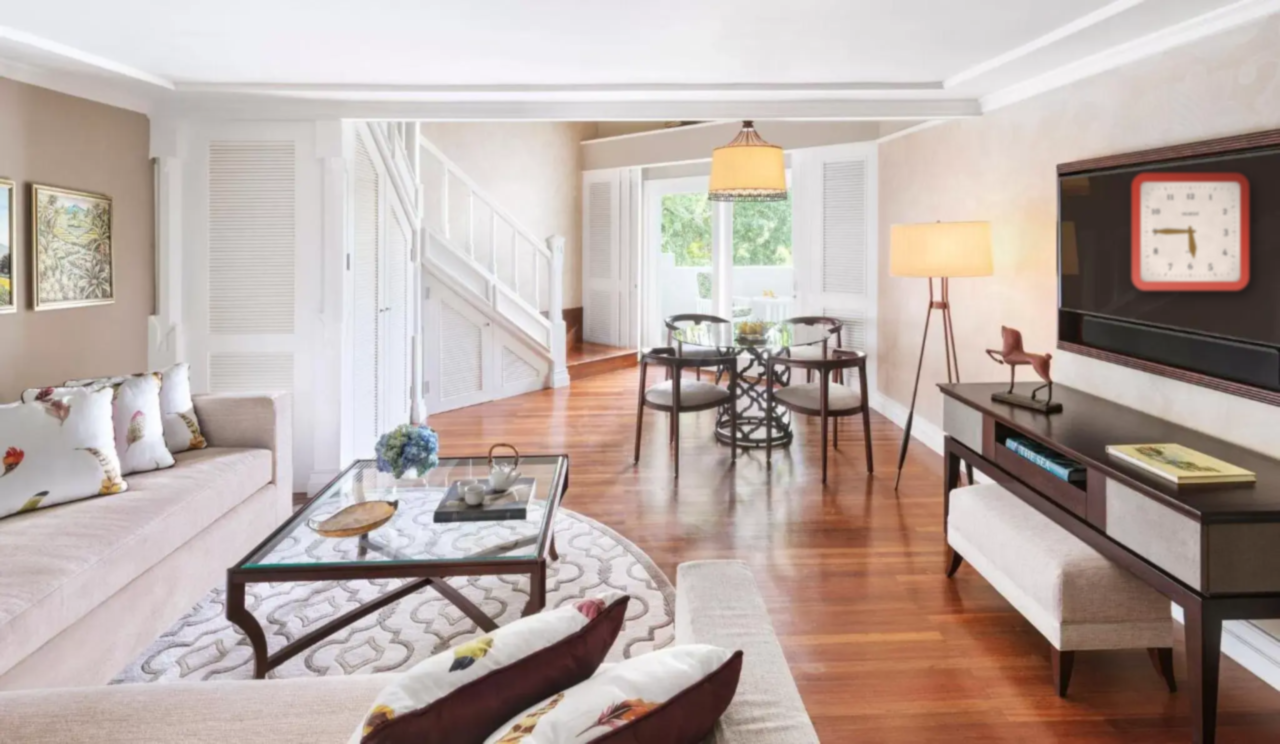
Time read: 5:45
